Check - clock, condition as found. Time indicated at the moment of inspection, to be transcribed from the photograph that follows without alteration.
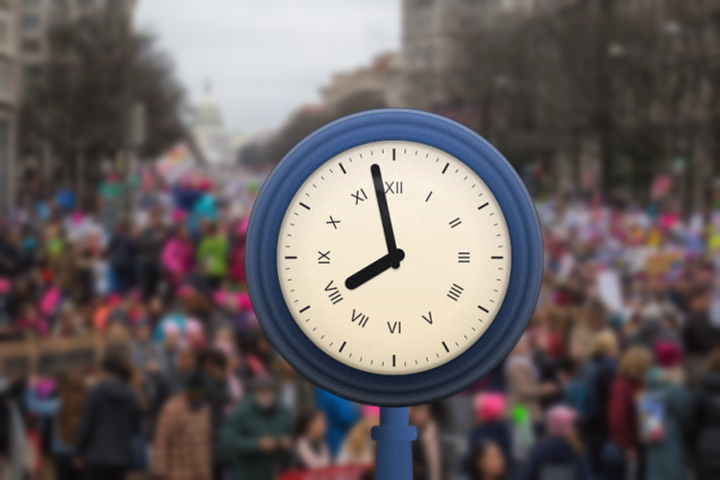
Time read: 7:58
